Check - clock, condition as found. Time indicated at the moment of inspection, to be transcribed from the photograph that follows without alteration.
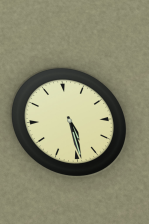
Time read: 5:29
